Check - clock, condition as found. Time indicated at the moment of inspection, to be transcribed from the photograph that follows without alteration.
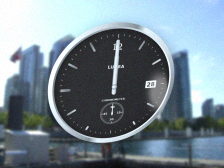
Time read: 12:00
